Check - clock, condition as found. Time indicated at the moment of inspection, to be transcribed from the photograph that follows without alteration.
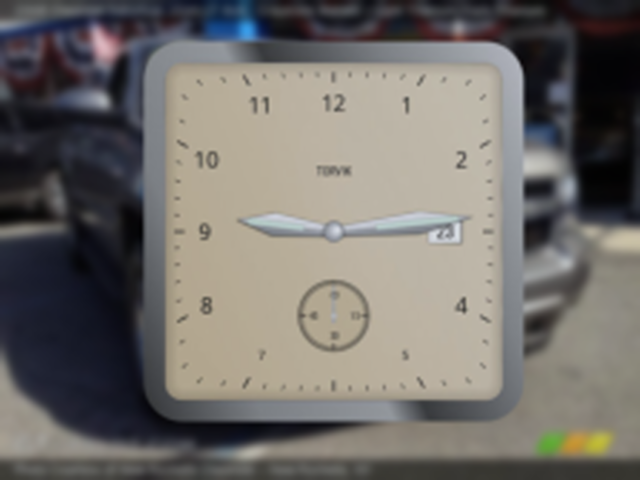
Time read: 9:14
